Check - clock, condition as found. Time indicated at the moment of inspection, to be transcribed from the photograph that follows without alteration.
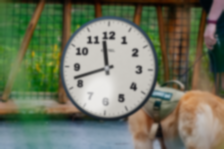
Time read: 11:42
